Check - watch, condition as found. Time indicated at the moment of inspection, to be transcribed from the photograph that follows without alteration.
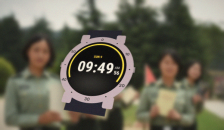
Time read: 9:49
